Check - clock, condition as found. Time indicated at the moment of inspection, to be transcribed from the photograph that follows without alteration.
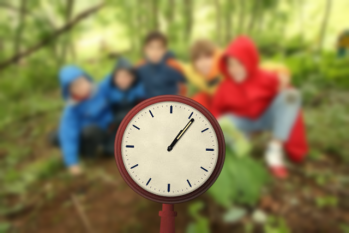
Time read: 1:06
